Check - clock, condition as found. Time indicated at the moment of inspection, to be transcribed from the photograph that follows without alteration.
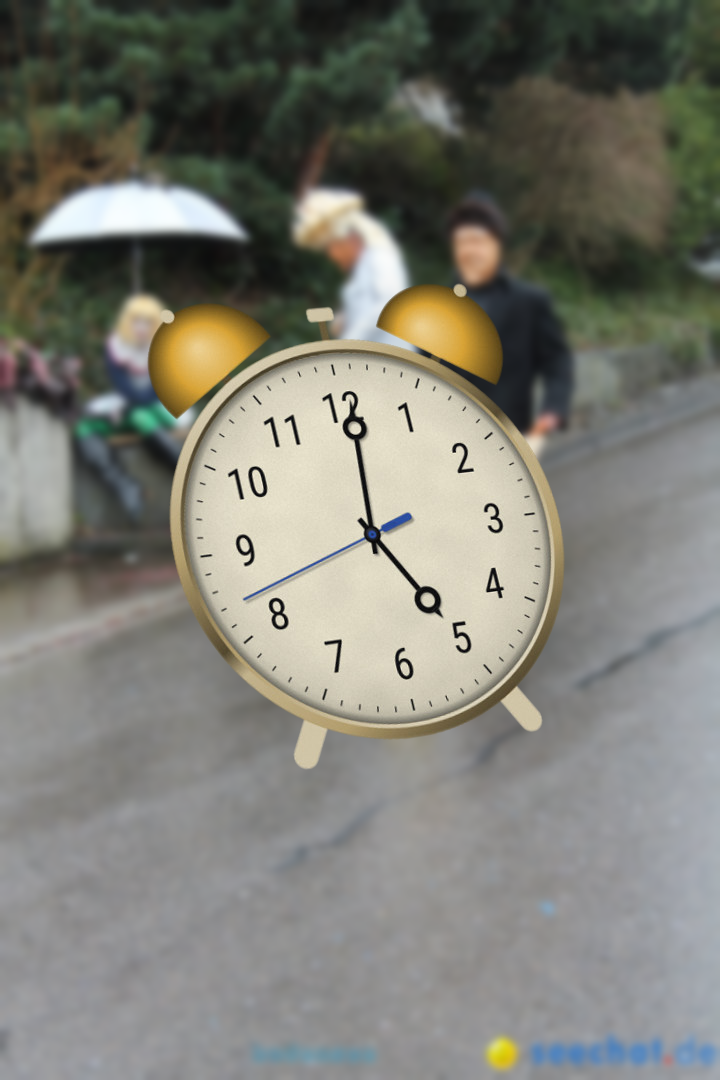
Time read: 5:00:42
